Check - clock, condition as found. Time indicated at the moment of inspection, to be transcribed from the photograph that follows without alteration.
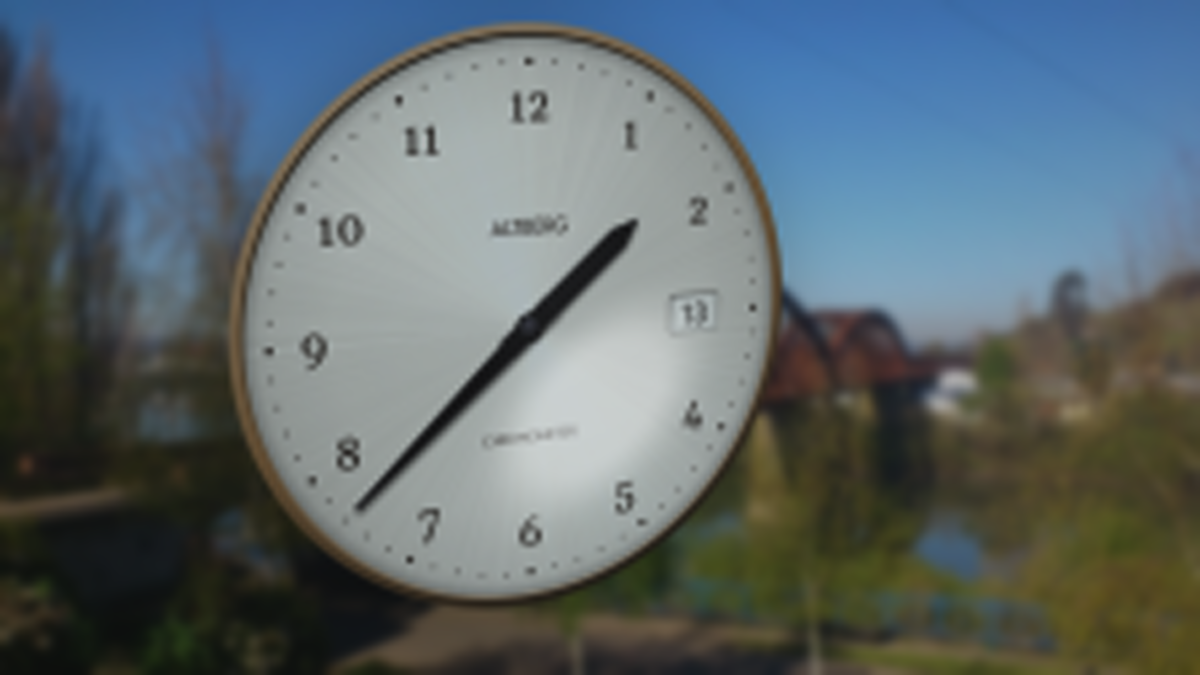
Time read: 1:38
